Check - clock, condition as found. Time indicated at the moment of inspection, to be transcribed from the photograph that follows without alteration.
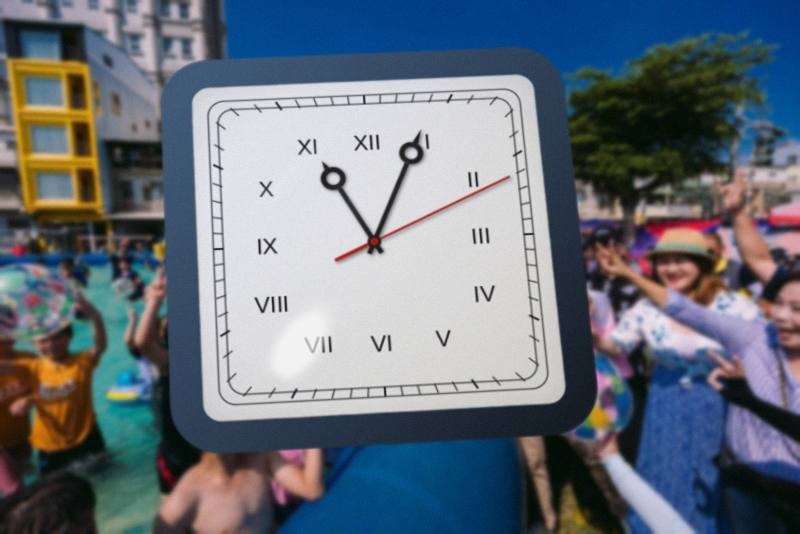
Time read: 11:04:11
